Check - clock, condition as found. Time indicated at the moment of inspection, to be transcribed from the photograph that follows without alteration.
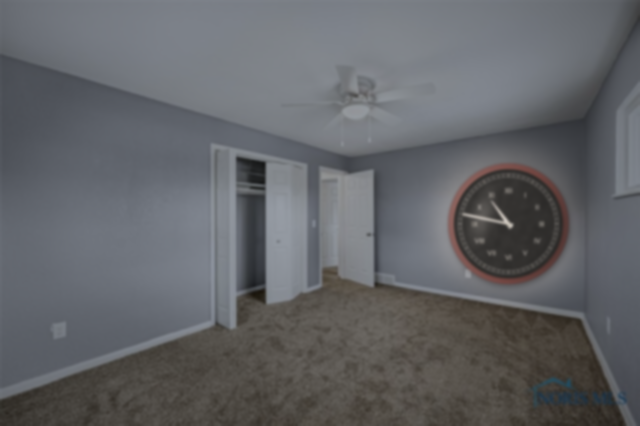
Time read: 10:47
